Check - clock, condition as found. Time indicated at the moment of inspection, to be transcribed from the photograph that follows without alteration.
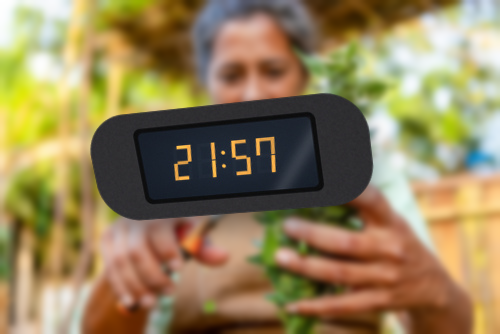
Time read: 21:57
